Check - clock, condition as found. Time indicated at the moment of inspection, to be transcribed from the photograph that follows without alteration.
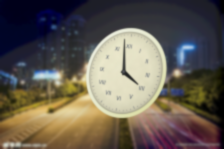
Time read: 3:58
